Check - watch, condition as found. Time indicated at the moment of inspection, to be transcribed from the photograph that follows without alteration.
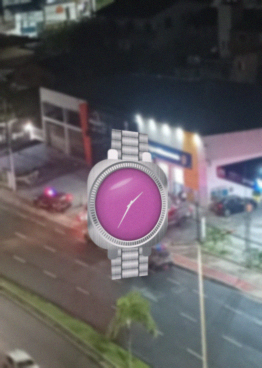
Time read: 1:35
